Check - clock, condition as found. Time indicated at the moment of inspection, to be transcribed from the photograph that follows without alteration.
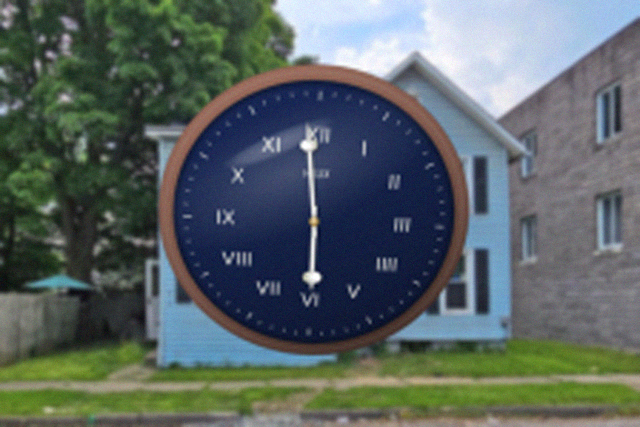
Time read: 5:59
